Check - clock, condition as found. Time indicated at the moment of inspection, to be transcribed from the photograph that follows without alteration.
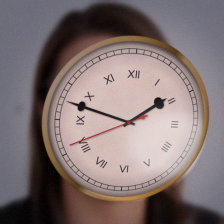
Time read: 1:47:41
